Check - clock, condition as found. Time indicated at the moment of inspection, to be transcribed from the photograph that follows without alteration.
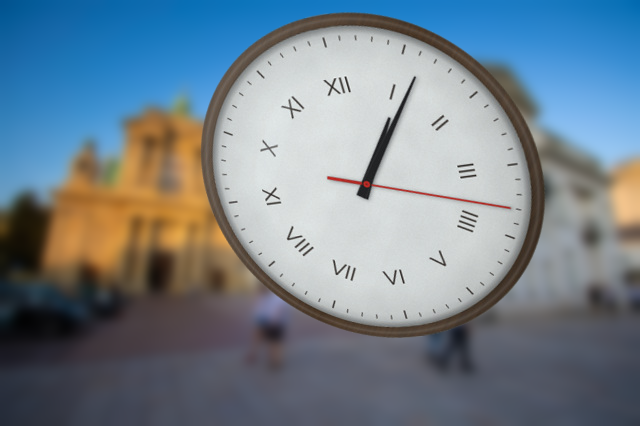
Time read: 1:06:18
